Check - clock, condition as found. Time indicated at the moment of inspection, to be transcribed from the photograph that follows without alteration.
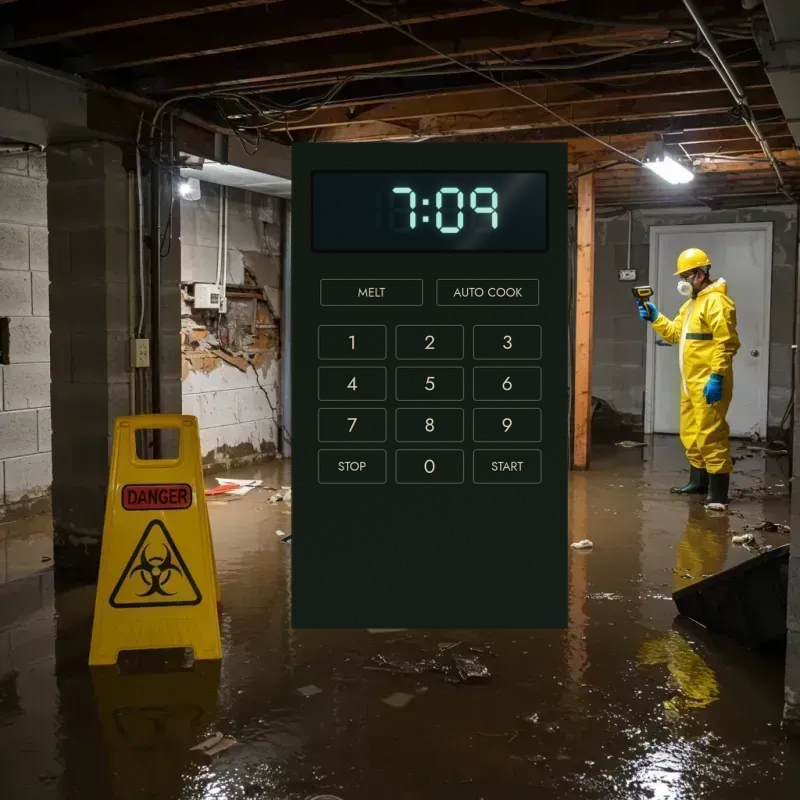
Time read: 7:09
